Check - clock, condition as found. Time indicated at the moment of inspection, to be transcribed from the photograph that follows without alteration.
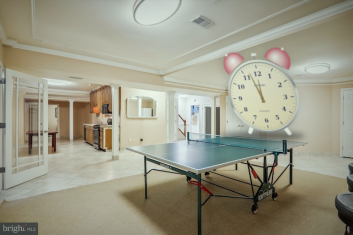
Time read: 11:57
